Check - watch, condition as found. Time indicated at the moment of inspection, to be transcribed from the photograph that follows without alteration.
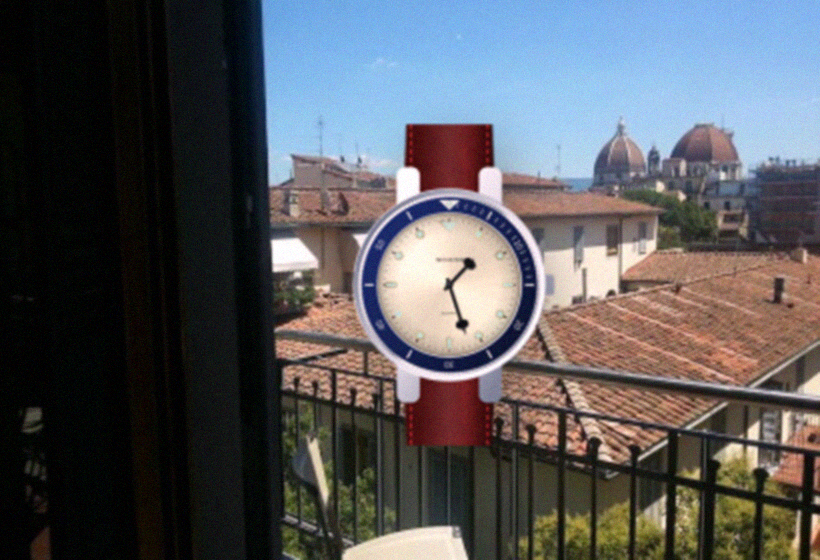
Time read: 1:27
